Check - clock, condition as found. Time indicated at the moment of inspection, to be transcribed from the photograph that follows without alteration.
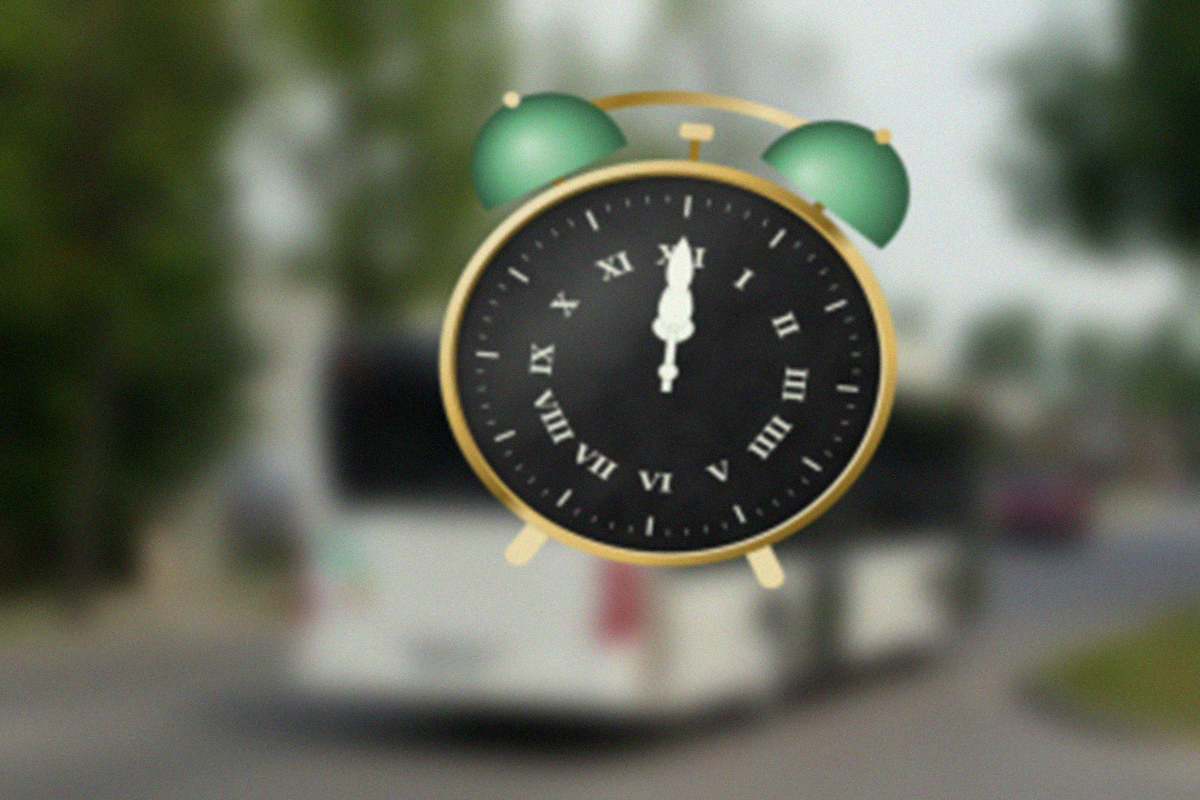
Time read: 12:00
